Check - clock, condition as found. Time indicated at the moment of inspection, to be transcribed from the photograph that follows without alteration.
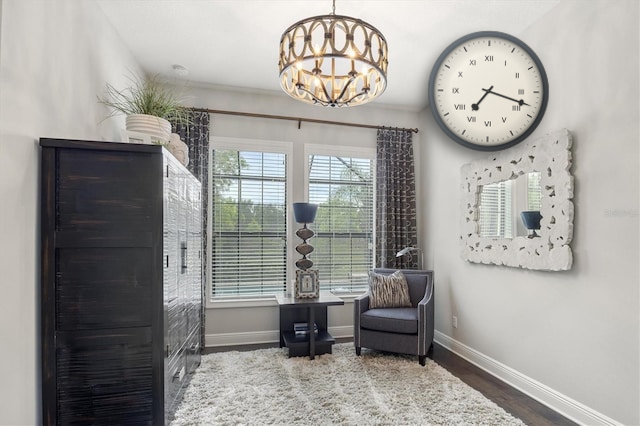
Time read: 7:18
